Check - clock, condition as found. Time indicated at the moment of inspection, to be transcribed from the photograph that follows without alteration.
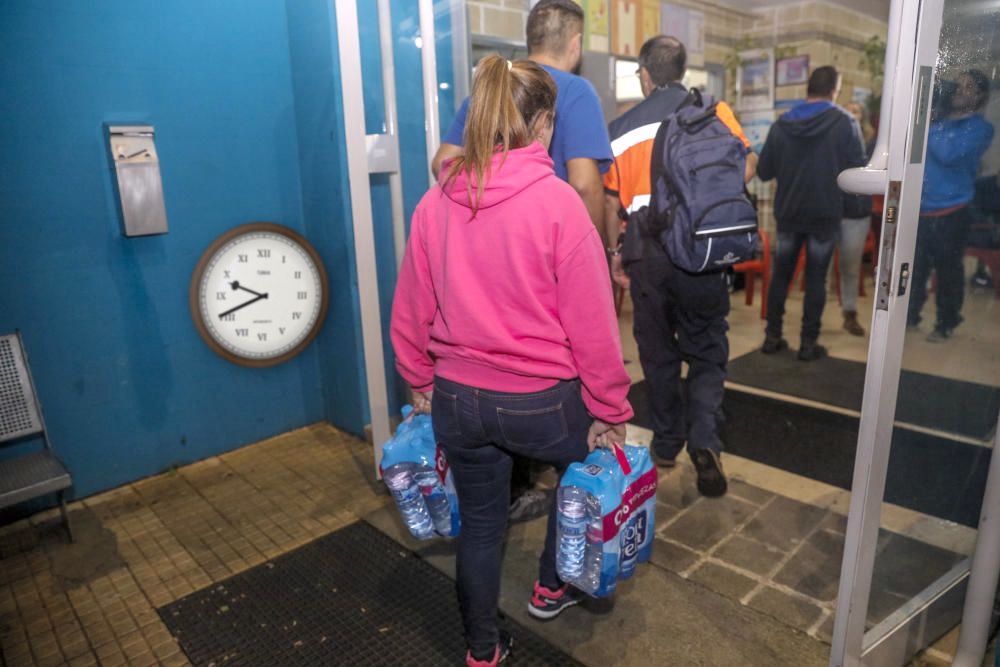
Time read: 9:41
